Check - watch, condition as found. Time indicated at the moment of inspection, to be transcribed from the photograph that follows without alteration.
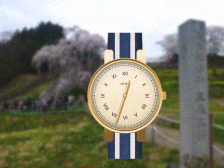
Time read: 12:33
